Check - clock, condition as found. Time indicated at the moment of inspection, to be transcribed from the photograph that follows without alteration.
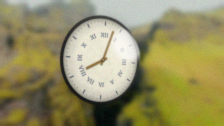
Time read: 8:03
